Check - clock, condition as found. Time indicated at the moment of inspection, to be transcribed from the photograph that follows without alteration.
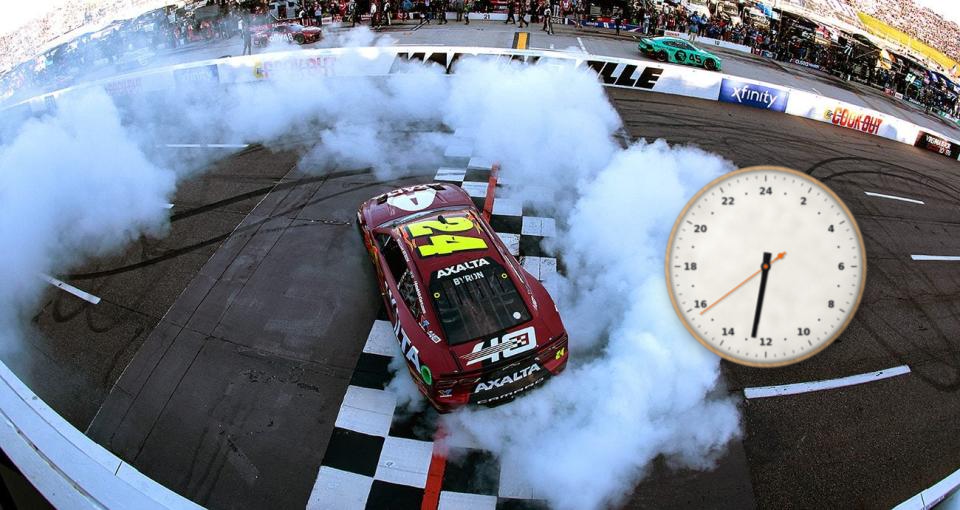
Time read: 12:31:39
